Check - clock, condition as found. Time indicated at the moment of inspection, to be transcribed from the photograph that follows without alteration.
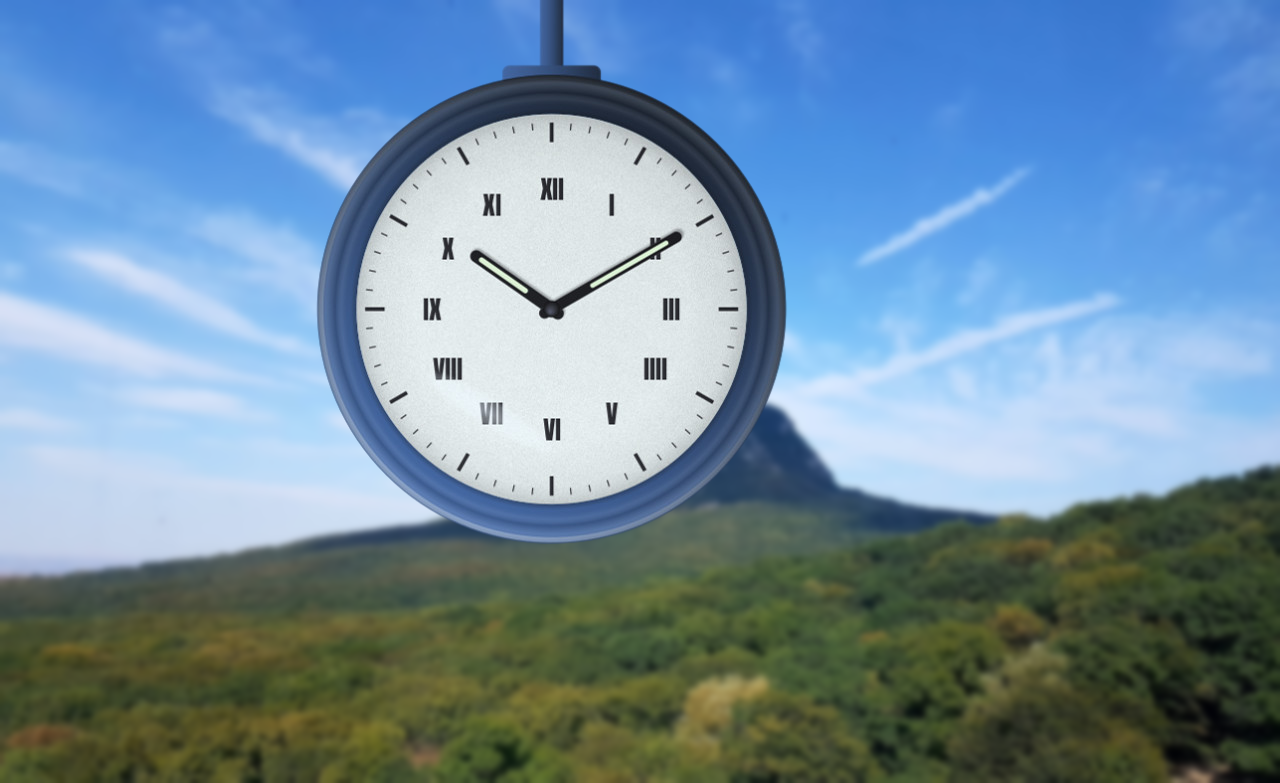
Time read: 10:10
